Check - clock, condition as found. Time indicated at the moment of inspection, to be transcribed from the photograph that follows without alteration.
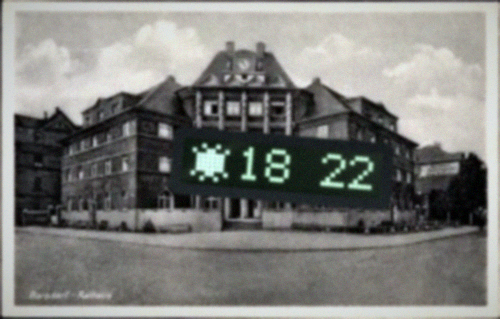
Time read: 18:22
